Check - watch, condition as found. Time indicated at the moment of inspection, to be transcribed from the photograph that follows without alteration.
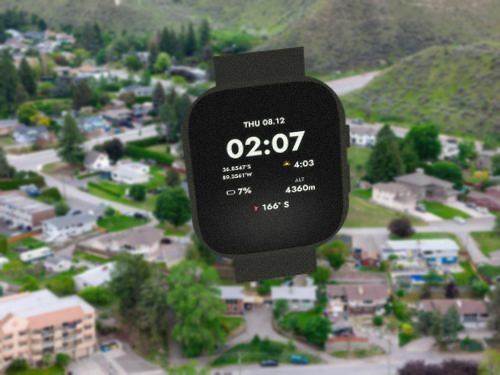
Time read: 2:07
